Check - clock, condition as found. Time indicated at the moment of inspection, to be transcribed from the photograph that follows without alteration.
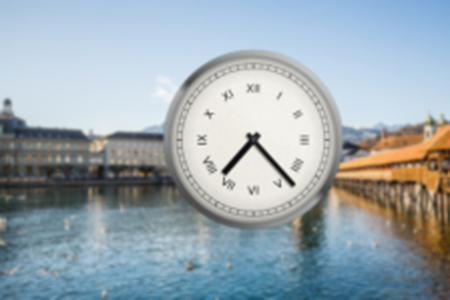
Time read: 7:23
